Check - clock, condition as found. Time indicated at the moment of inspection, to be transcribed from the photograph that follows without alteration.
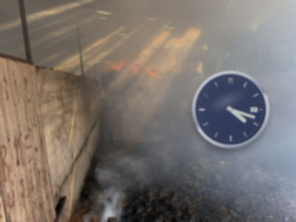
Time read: 4:18
